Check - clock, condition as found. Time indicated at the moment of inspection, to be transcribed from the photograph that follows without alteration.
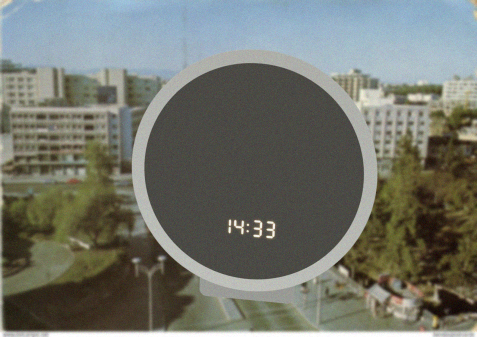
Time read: 14:33
